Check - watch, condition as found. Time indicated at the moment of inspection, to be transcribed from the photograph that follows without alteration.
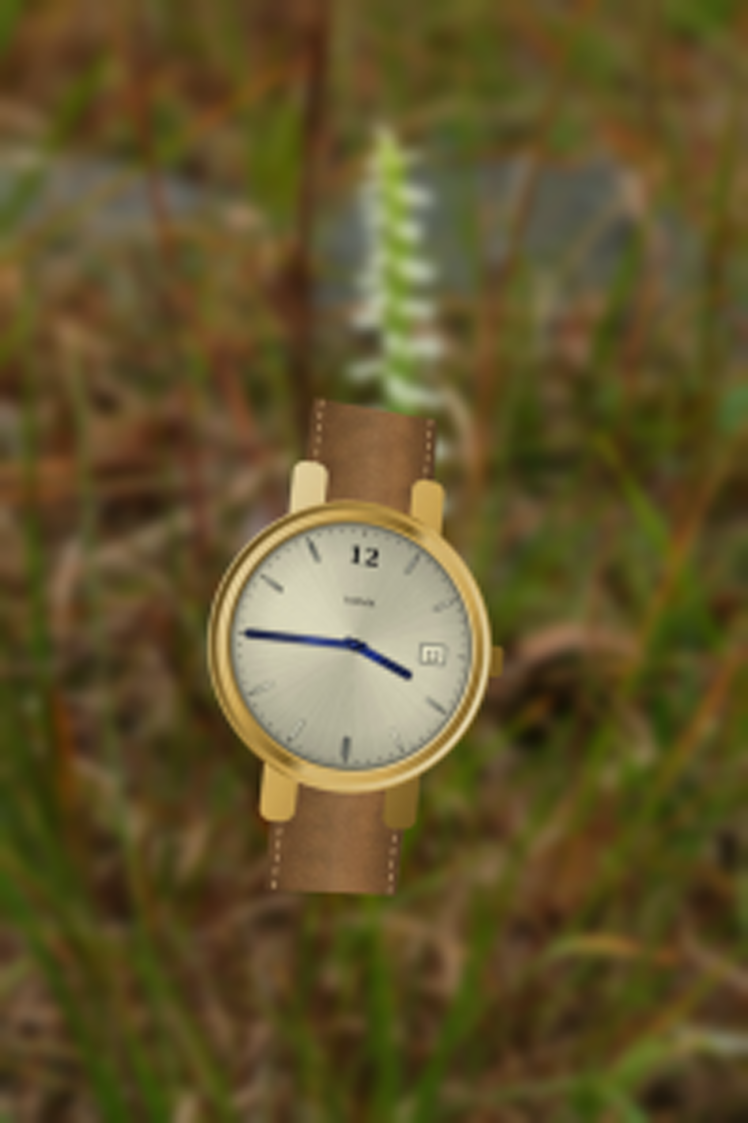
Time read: 3:45
